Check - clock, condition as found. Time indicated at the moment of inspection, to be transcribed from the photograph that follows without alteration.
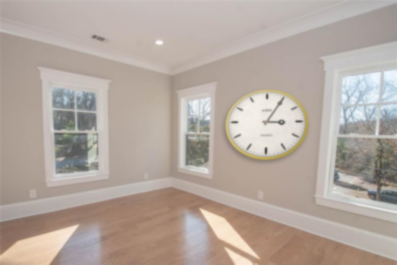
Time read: 3:05
